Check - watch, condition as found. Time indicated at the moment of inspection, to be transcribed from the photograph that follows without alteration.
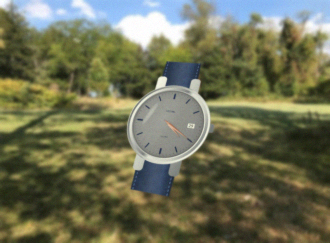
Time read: 4:20
